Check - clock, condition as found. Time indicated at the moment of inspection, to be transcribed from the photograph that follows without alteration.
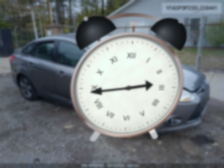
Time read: 2:44
